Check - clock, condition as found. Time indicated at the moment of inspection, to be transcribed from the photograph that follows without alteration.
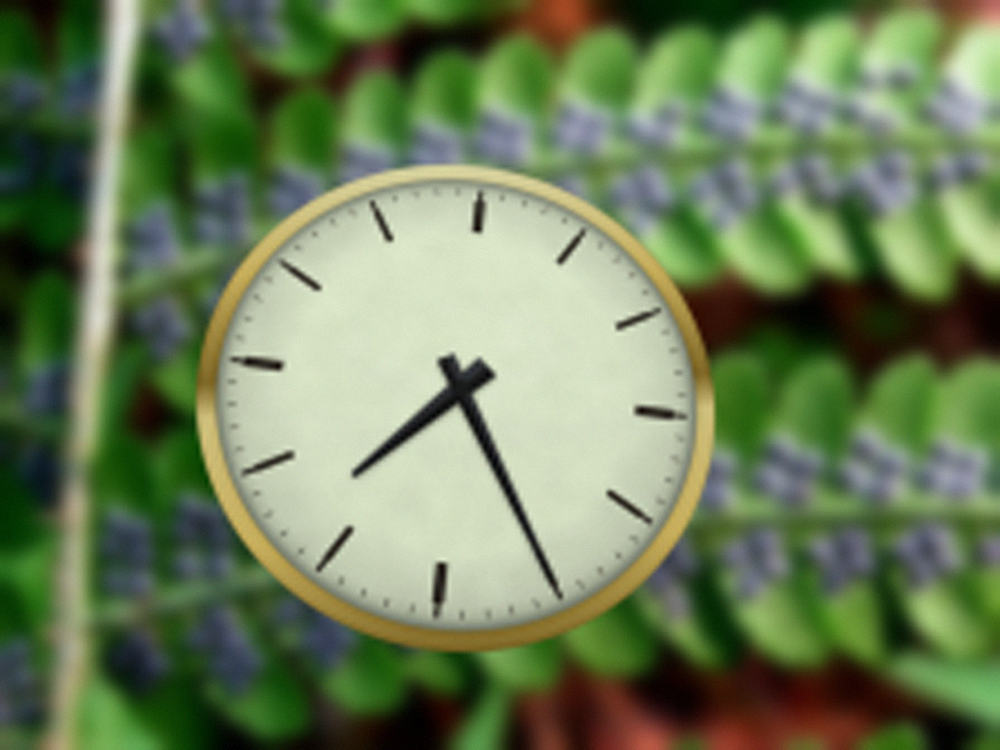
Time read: 7:25
